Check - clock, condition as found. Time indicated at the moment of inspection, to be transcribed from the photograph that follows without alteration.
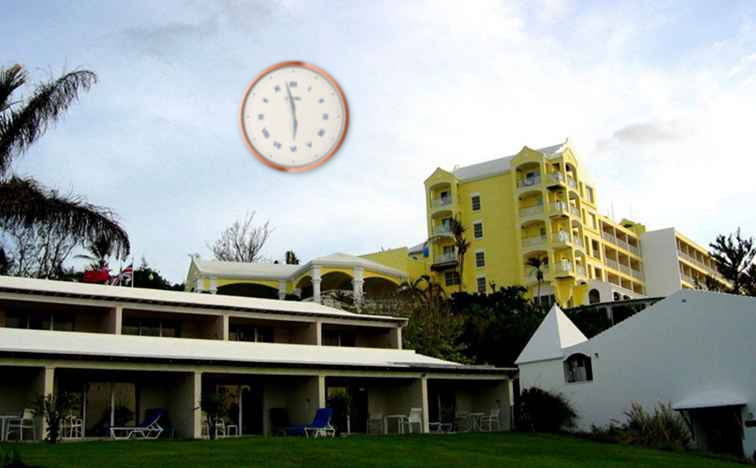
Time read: 5:58
